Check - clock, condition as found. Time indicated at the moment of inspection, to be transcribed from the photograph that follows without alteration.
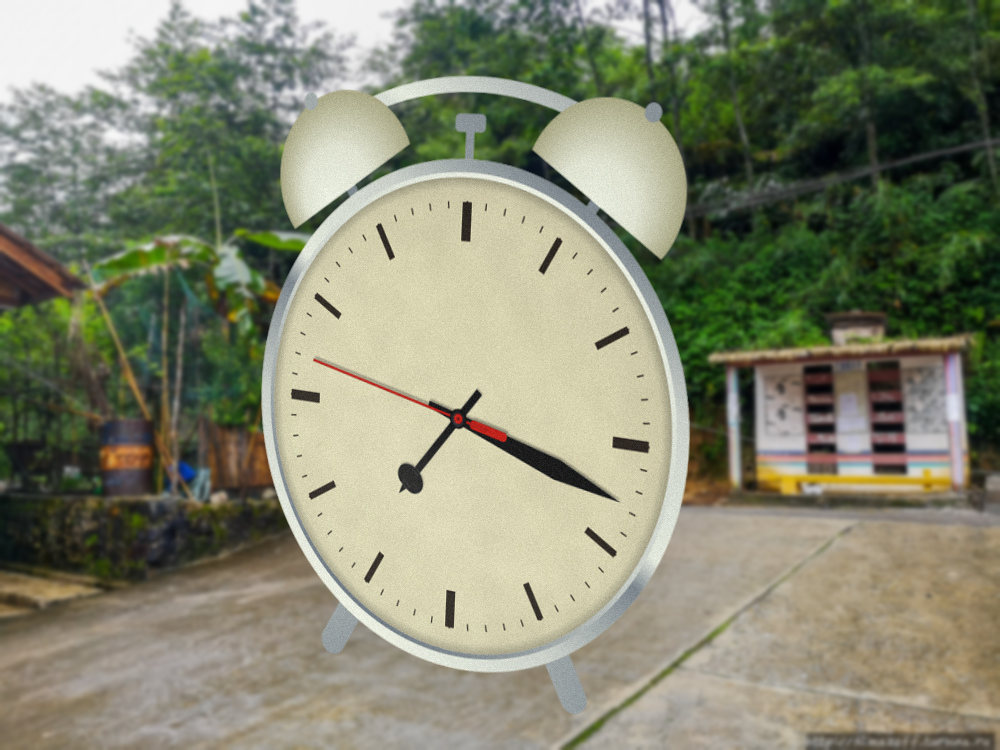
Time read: 7:17:47
